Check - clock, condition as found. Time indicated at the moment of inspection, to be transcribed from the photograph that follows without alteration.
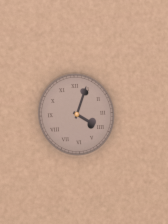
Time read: 4:04
